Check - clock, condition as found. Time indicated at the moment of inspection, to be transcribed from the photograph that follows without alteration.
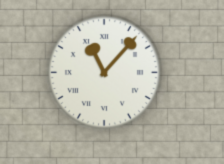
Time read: 11:07
